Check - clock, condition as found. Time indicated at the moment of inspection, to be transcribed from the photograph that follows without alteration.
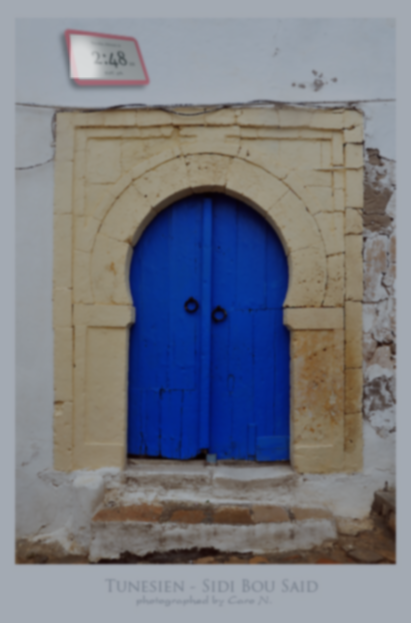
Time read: 2:48
